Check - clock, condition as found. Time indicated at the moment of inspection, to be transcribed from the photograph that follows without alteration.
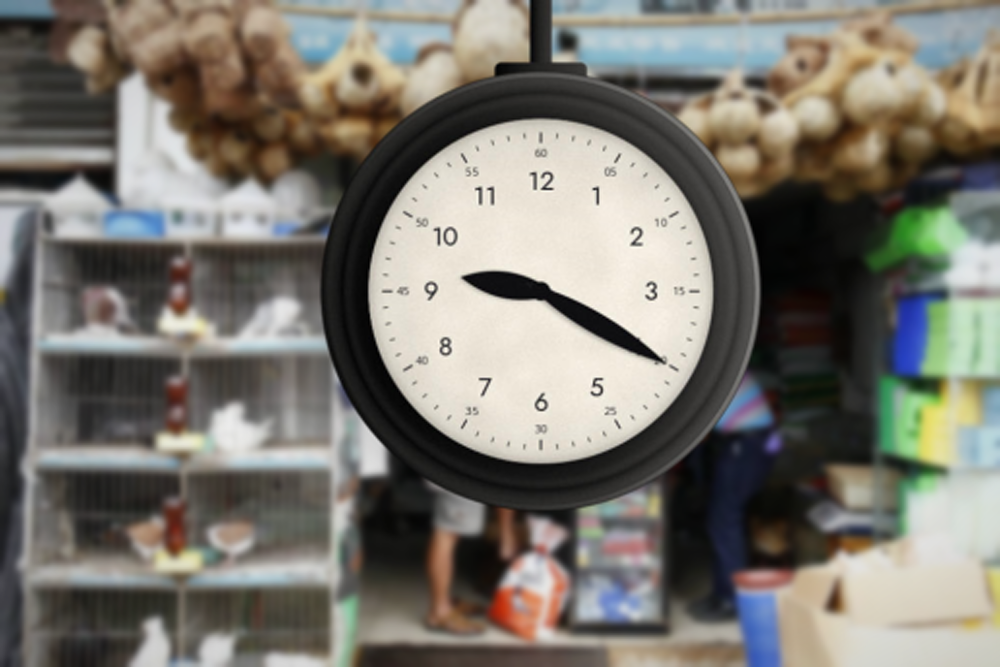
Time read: 9:20
